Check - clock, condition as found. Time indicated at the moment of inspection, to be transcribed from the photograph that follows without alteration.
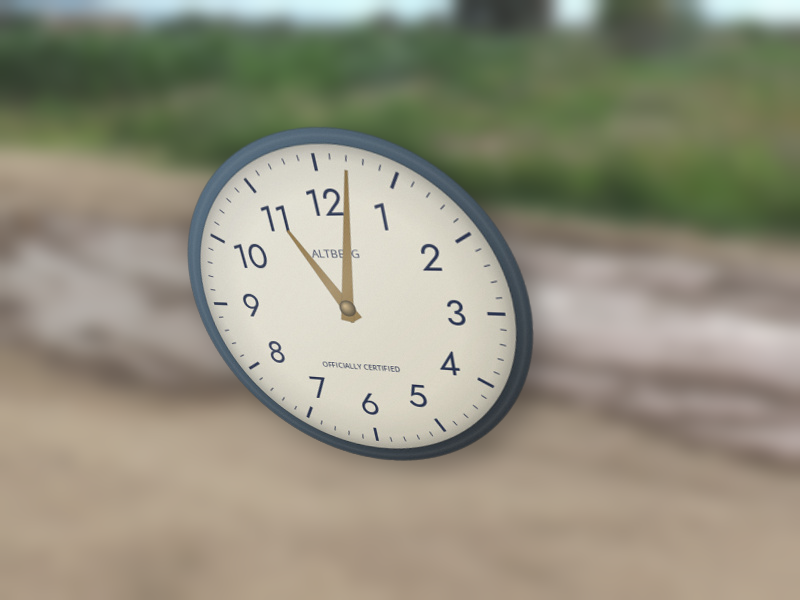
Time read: 11:02
